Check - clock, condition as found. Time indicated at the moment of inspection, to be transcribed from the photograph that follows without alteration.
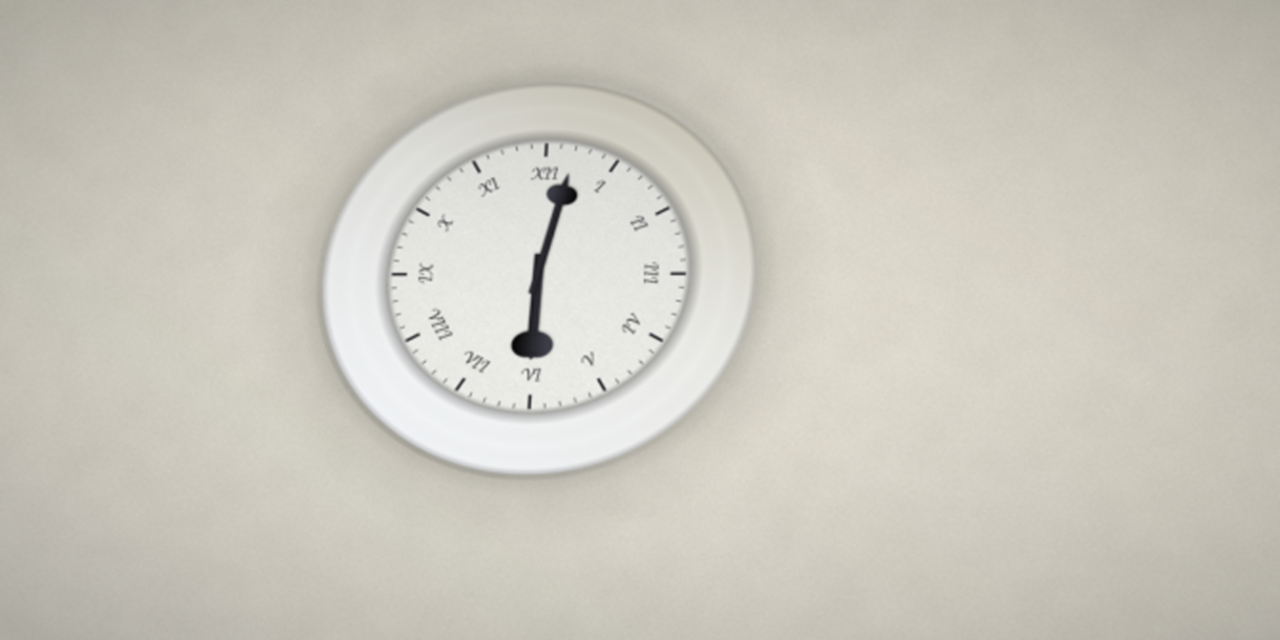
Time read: 6:02
